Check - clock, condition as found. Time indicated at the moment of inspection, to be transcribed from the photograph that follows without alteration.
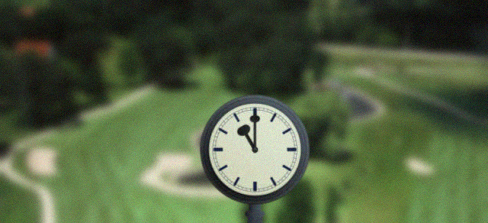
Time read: 11:00
